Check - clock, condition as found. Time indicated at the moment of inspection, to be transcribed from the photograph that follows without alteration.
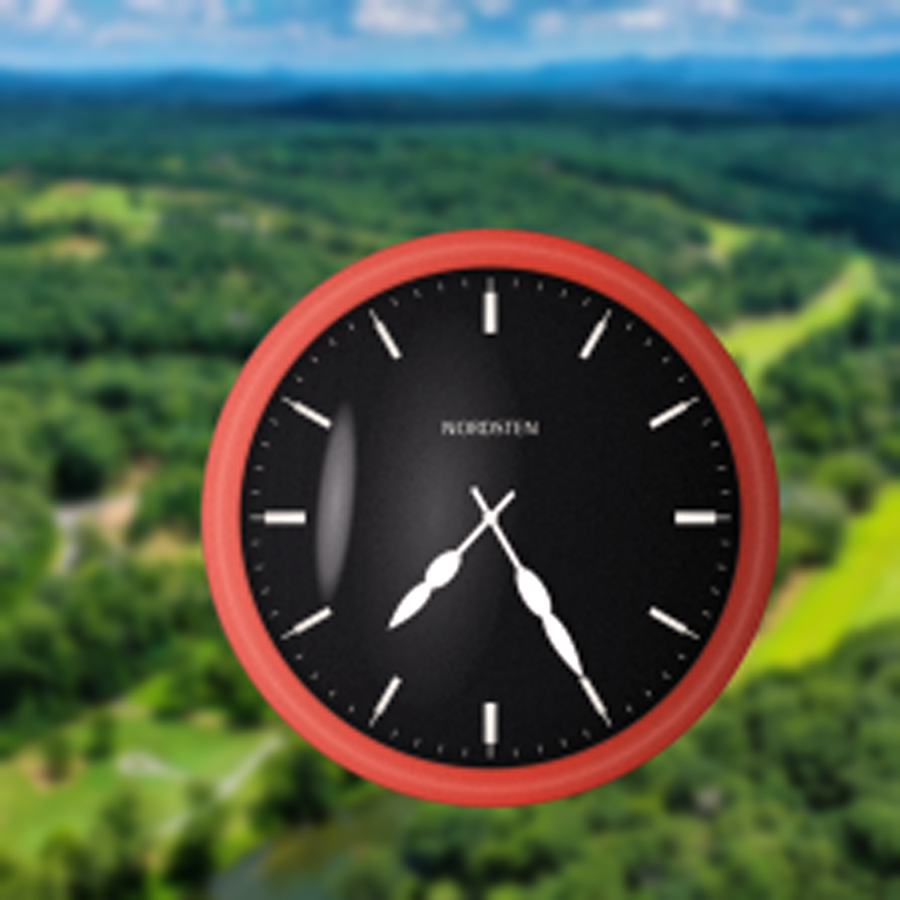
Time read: 7:25
